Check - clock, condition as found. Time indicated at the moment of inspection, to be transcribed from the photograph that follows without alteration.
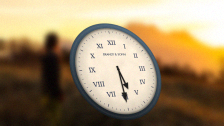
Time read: 5:30
